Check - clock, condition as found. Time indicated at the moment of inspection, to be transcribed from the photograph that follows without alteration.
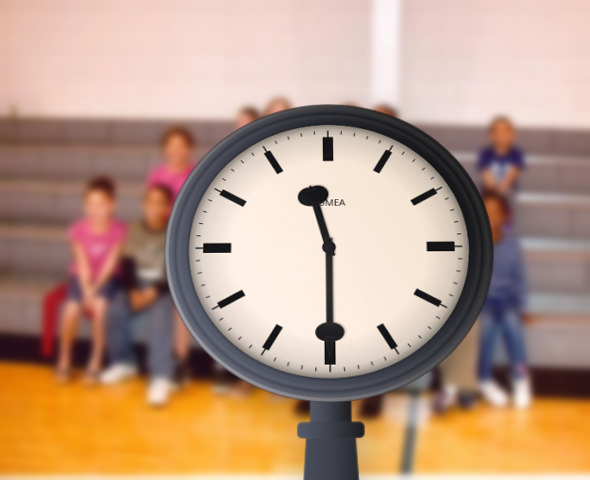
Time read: 11:30
